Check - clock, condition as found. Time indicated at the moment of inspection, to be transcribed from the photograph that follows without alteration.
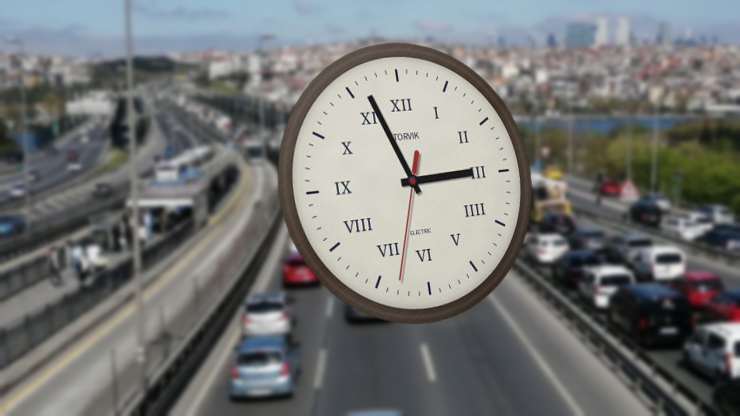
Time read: 2:56:33
